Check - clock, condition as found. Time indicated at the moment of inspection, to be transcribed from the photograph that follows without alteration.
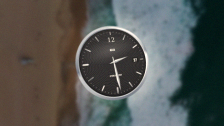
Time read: 2:29
